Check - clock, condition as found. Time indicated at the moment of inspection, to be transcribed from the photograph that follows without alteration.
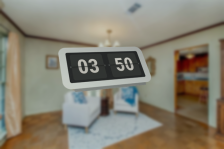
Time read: 3:50
